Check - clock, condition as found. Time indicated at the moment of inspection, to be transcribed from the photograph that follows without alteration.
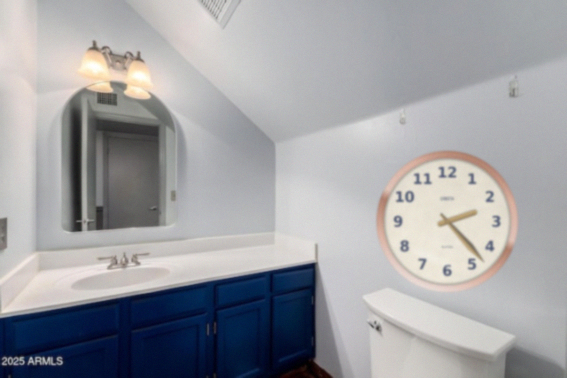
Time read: 2:23
